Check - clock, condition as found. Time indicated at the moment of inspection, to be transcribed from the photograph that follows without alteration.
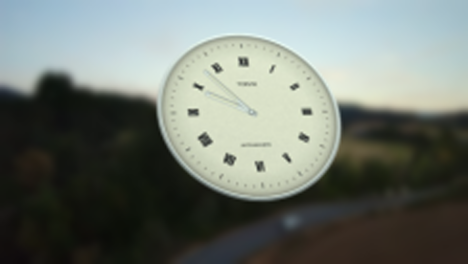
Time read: 9:53
